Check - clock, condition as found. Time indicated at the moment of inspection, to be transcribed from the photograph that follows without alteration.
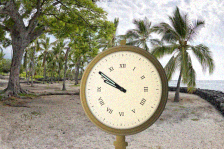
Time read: 9:51
